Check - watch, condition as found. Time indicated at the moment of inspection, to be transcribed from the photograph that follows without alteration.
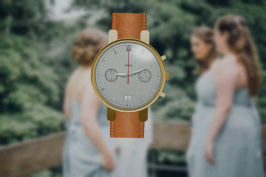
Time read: 9:11
